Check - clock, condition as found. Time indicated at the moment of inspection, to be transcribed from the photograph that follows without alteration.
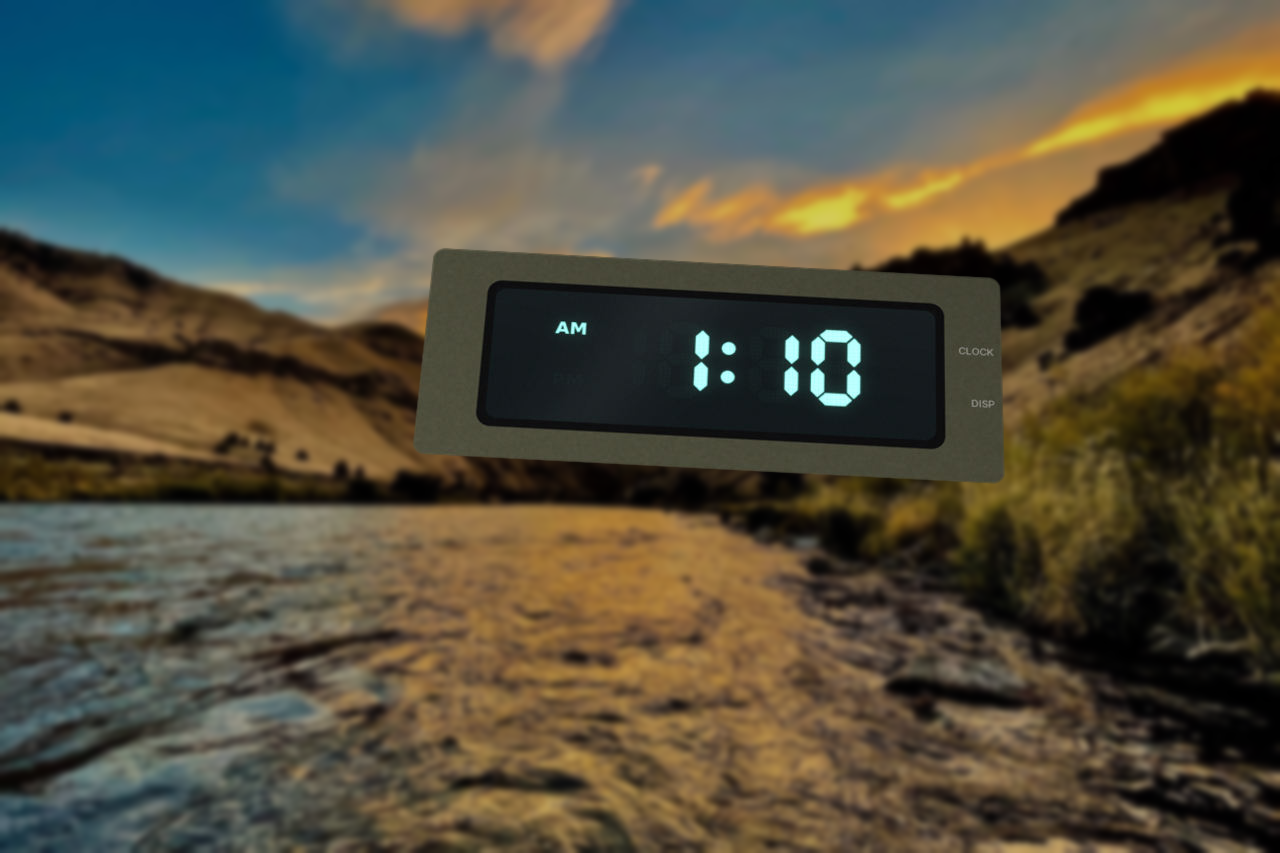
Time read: 1:10
